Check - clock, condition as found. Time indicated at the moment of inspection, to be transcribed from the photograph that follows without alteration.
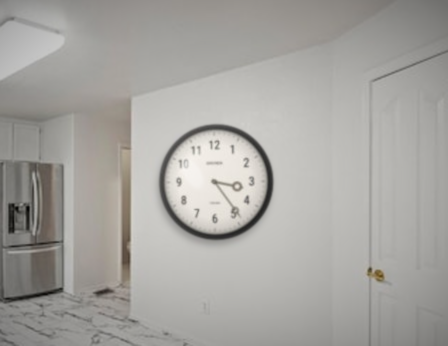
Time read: 3:24
